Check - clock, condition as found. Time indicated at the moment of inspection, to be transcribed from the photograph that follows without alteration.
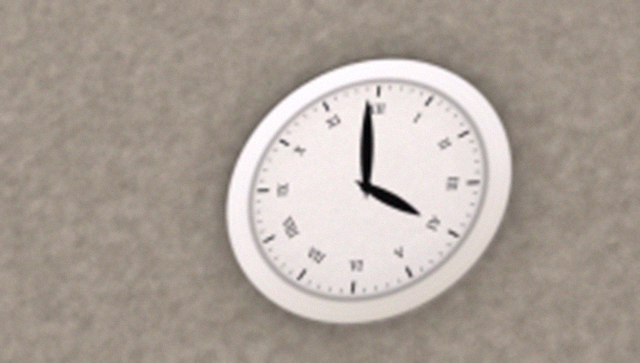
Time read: 3:59
